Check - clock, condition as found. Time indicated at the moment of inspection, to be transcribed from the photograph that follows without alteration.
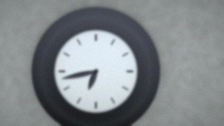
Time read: 6:43
